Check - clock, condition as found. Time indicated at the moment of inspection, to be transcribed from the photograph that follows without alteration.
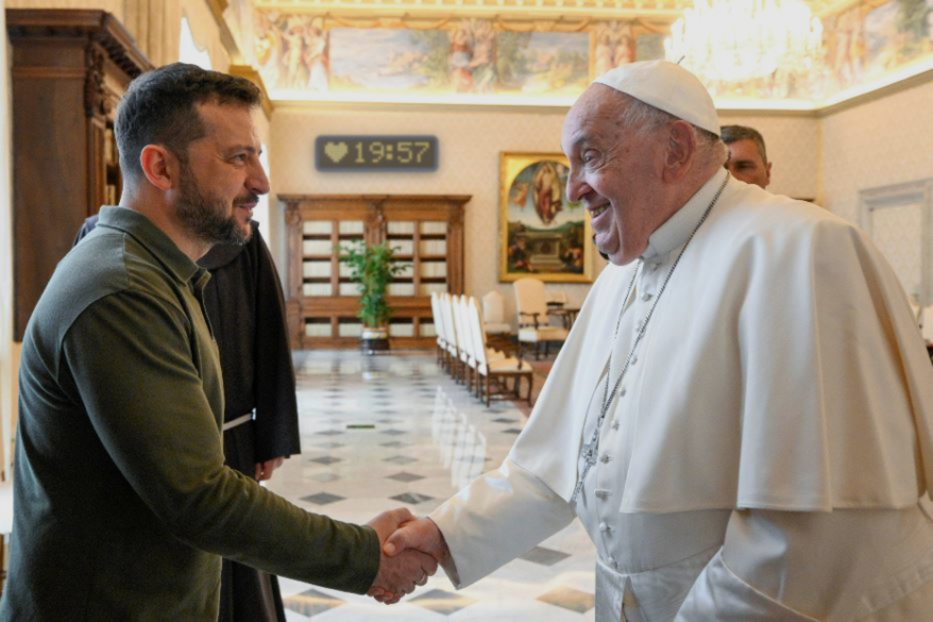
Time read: 19:57
